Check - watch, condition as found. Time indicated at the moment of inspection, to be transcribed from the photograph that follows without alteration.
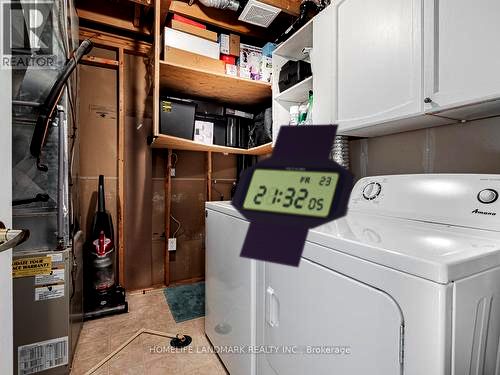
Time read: 21:32:05
